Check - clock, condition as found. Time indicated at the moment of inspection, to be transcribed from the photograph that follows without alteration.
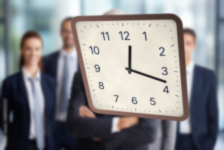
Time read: 12:18
